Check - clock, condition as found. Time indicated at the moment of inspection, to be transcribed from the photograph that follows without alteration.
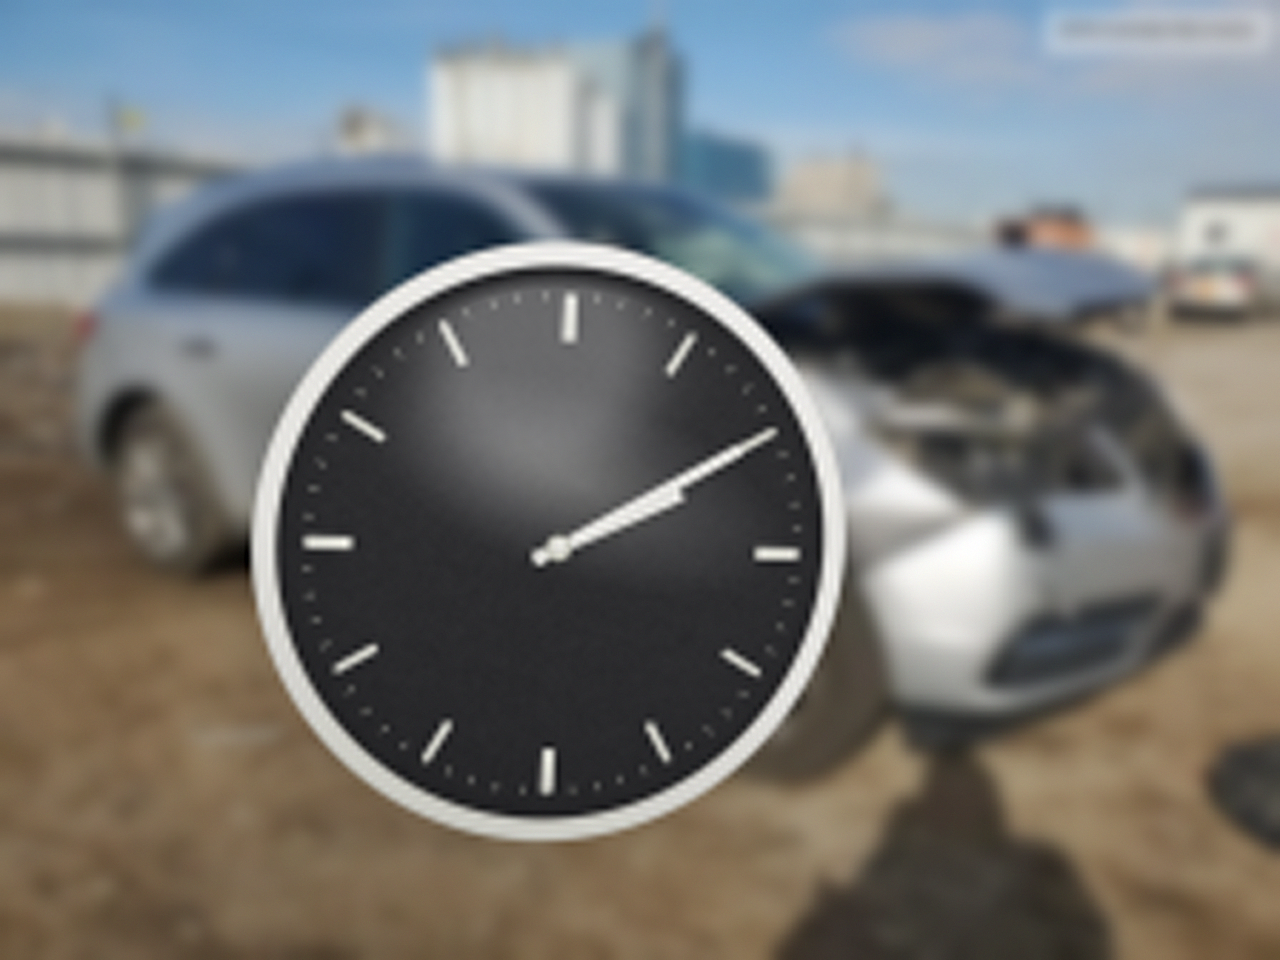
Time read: 2:10
